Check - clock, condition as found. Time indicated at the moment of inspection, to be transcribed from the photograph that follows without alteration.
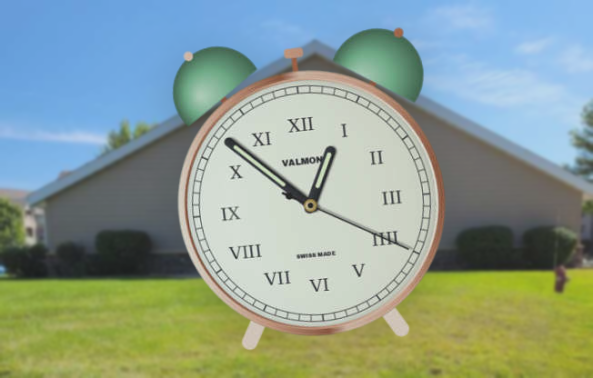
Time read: 12:52:20
